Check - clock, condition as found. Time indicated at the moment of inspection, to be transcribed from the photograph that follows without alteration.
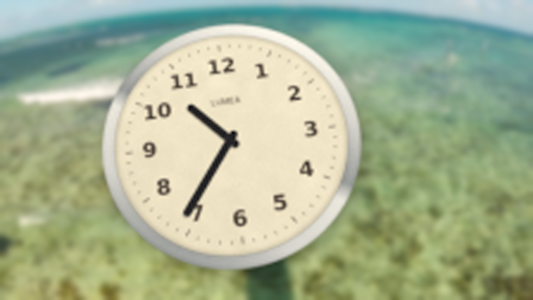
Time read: 10:36
